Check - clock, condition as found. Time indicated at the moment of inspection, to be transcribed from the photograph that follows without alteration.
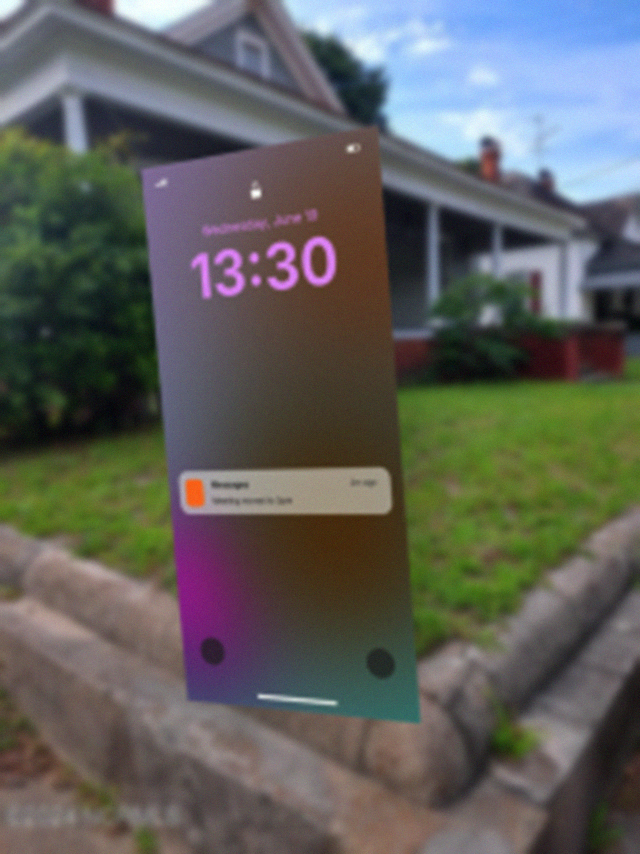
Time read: 13:30
